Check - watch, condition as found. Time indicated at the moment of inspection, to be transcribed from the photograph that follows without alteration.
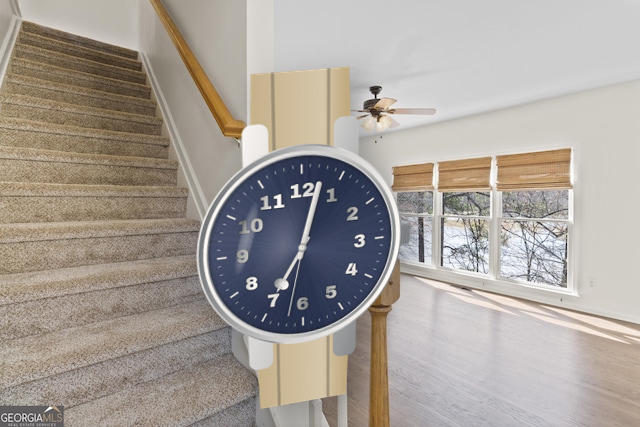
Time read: 7:02:32
